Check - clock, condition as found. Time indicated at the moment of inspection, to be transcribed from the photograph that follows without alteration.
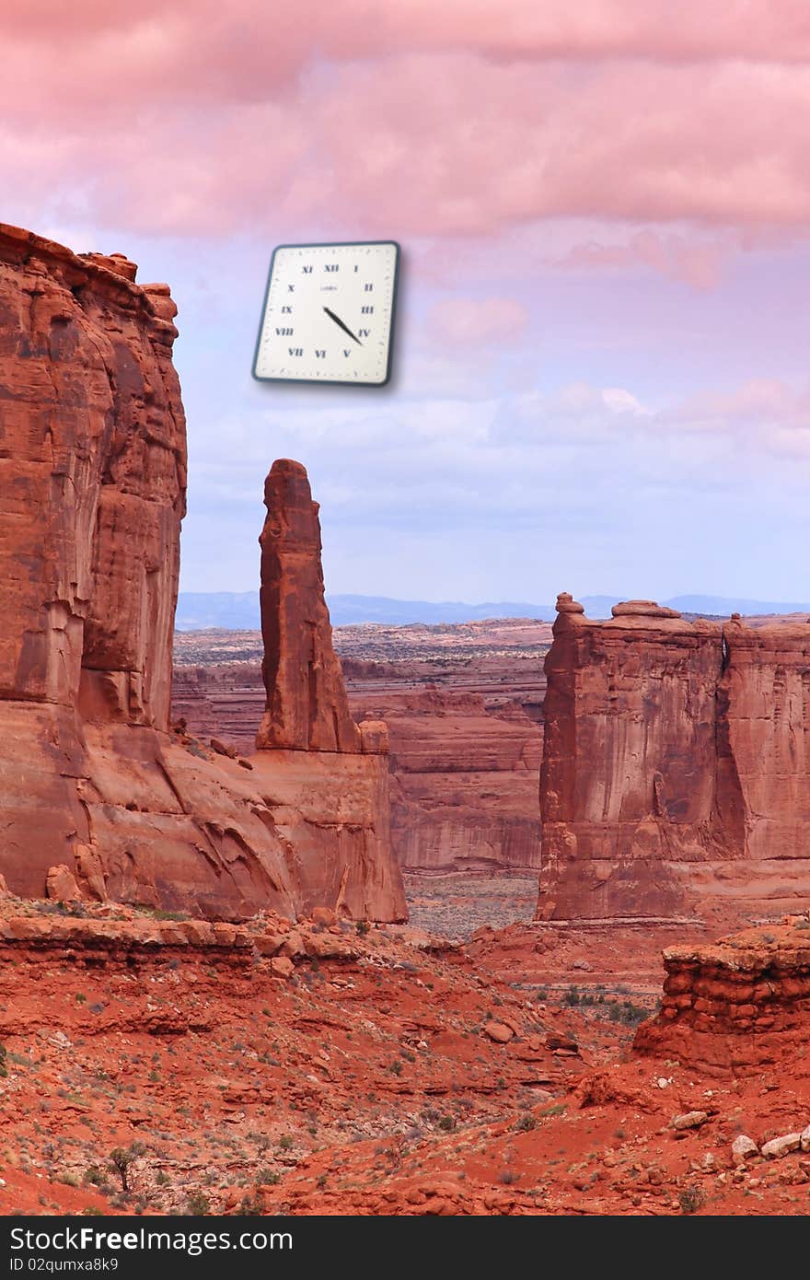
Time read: 4:22
